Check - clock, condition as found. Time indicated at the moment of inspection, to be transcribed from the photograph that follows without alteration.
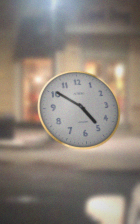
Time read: 4:51
